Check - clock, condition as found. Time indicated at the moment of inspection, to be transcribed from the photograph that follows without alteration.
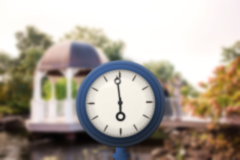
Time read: 5:59
